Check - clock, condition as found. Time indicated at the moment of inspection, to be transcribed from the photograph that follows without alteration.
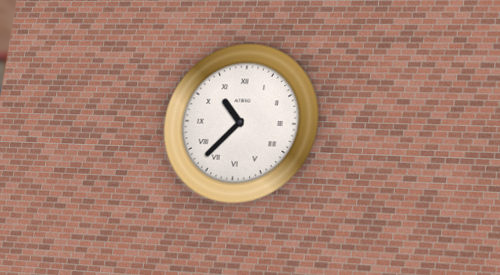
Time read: 10:37
